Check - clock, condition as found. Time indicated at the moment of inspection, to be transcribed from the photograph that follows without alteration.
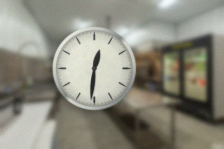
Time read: 12:31
